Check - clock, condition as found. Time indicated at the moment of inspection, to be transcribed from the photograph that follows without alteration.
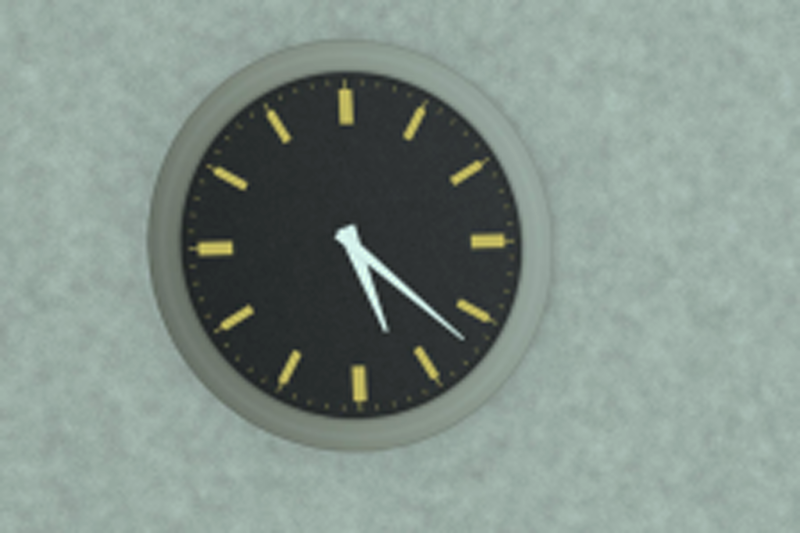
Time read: 5:22
